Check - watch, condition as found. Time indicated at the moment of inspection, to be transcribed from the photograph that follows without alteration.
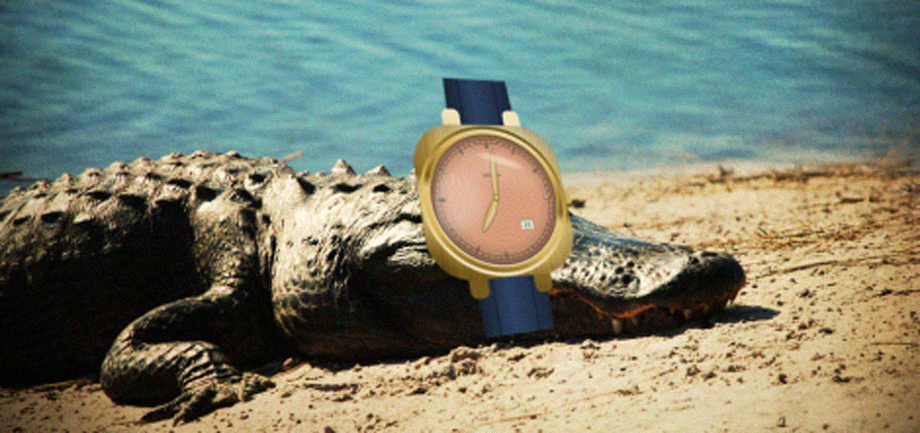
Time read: 7:01
